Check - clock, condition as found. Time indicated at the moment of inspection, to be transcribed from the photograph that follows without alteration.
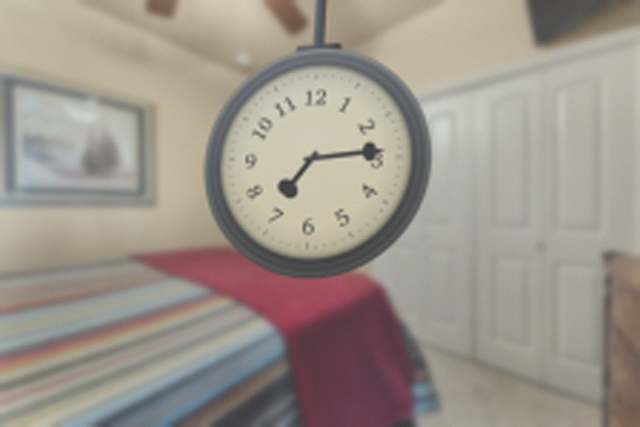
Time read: 7:14
